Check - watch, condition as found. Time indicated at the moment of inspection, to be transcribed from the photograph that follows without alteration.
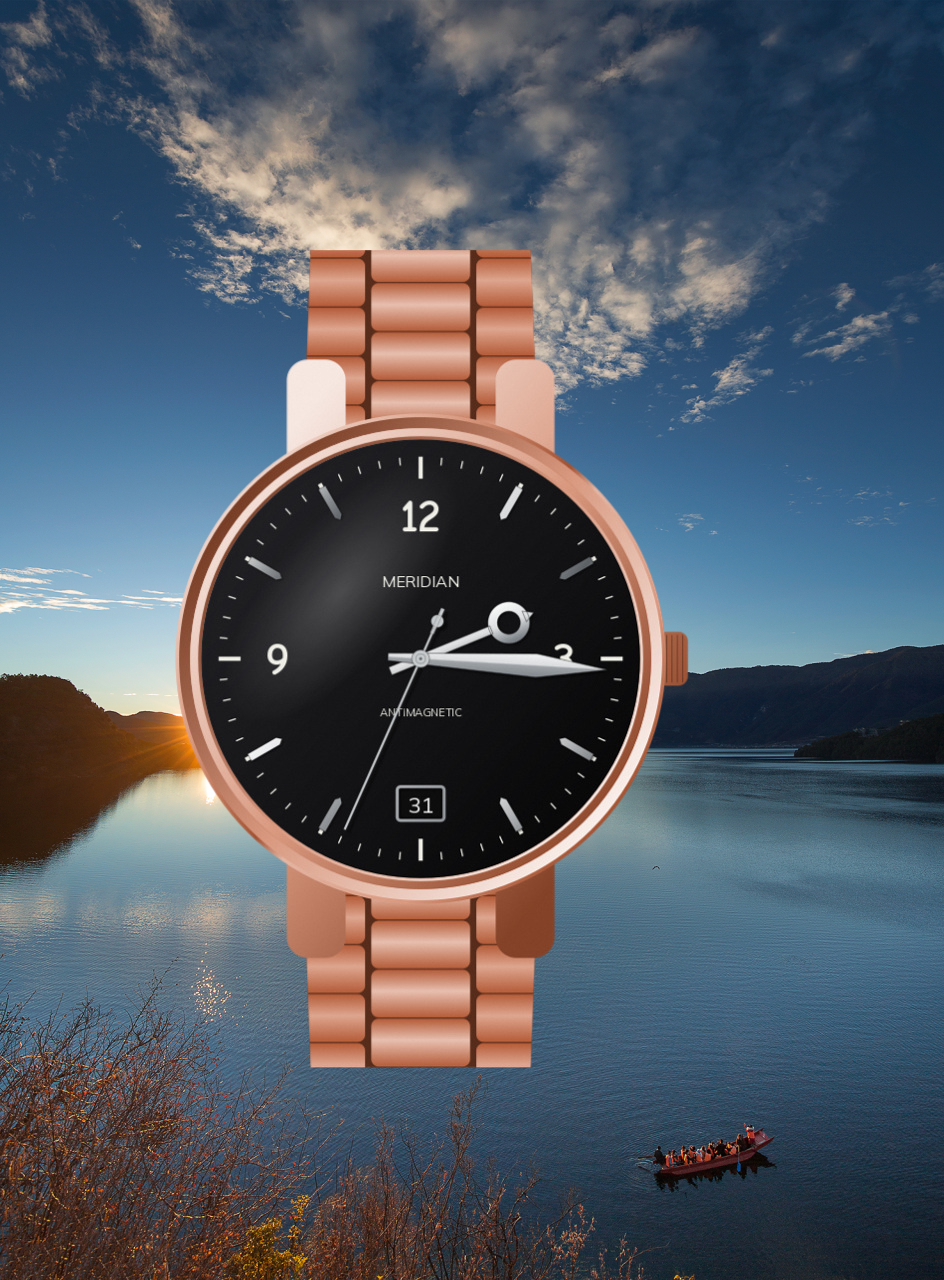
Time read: 2:15:34
